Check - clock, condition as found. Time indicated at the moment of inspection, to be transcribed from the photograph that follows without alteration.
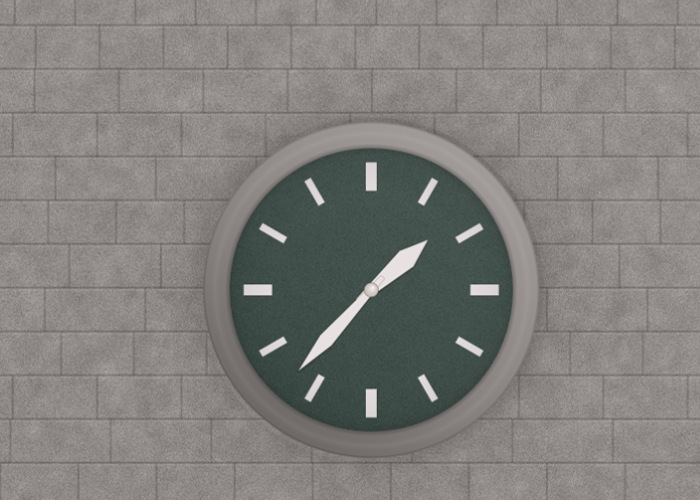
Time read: 1:37
